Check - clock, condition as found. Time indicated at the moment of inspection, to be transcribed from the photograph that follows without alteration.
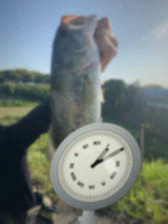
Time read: 1:10
